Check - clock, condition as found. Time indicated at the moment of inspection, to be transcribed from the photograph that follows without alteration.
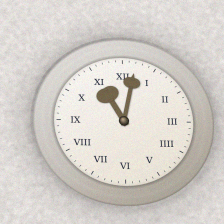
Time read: 11:02
